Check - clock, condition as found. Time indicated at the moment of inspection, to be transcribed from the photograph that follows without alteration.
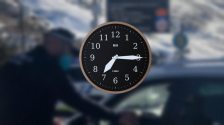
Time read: 7:15
